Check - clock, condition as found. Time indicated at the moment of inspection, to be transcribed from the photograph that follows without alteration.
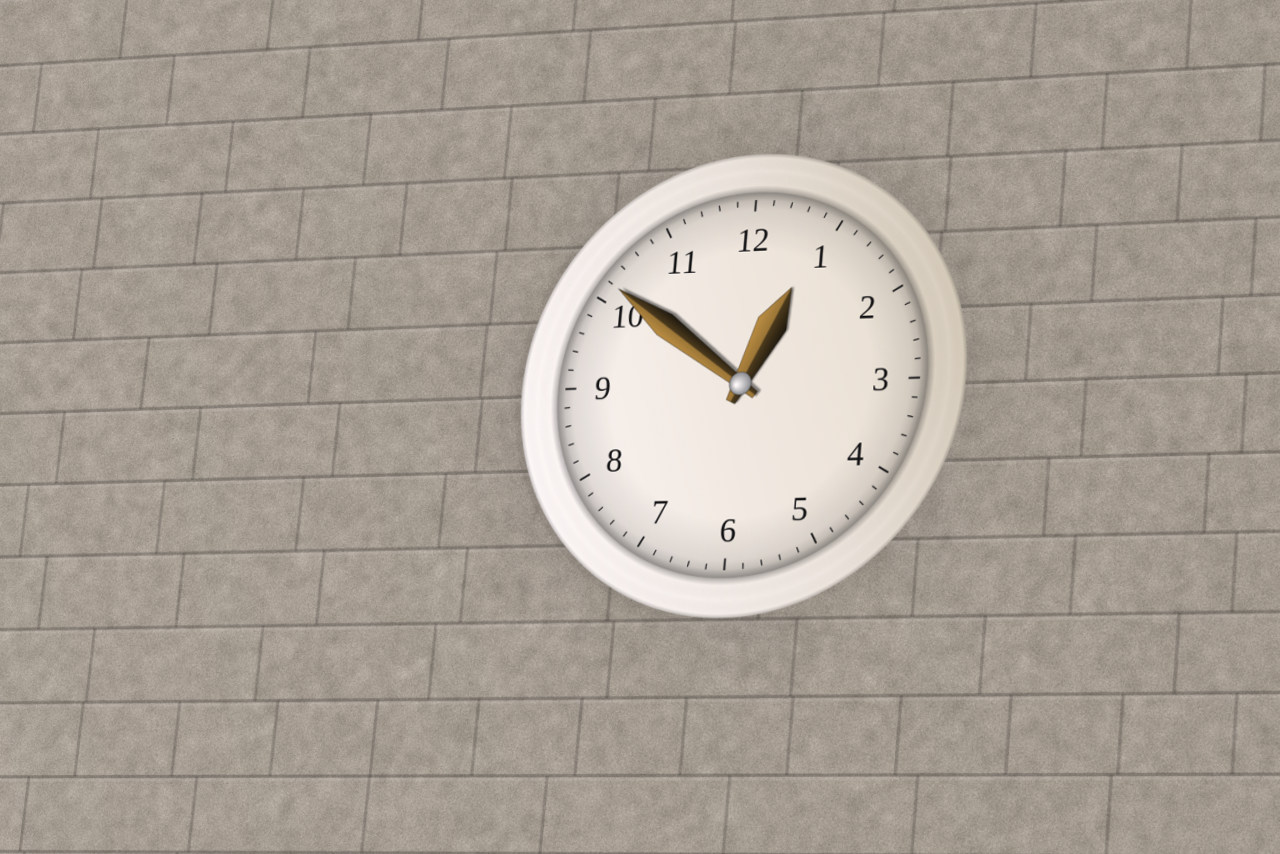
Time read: 12:51
